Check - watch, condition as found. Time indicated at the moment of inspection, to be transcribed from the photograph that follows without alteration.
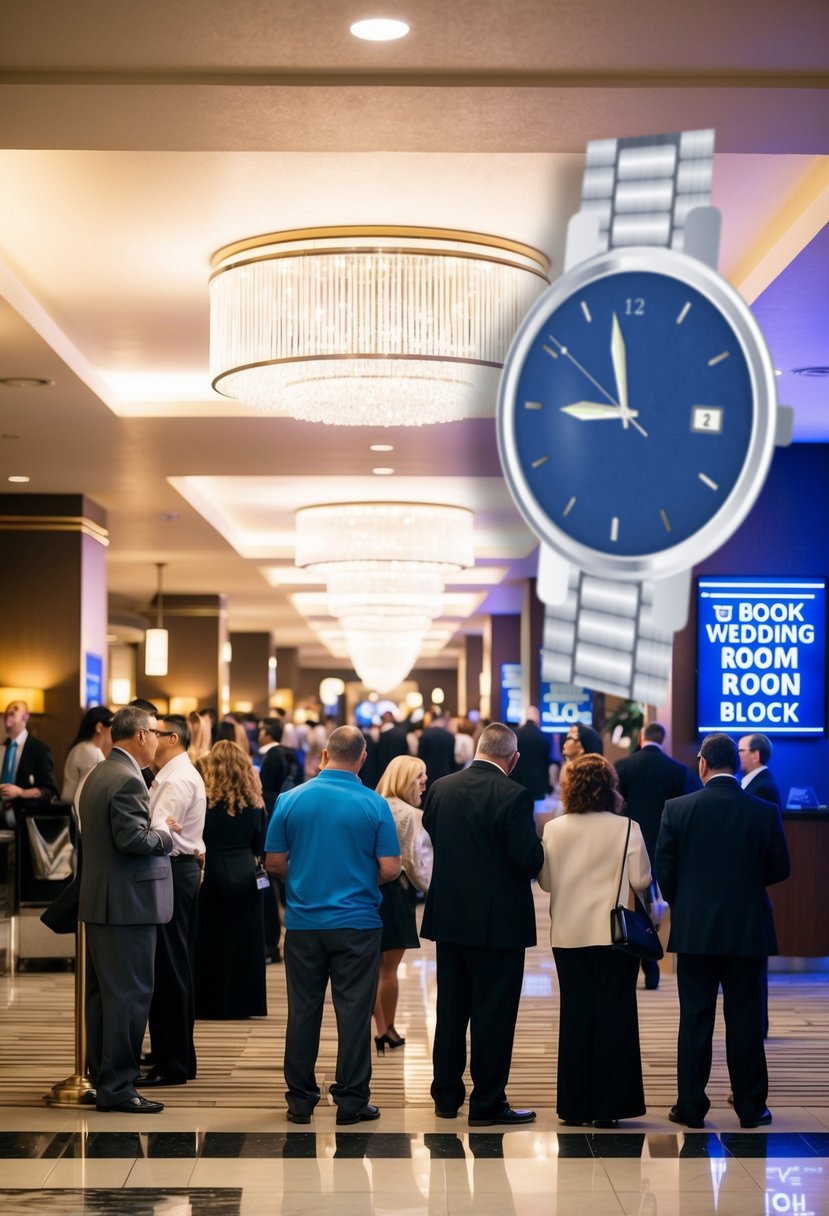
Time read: 8:57:51
